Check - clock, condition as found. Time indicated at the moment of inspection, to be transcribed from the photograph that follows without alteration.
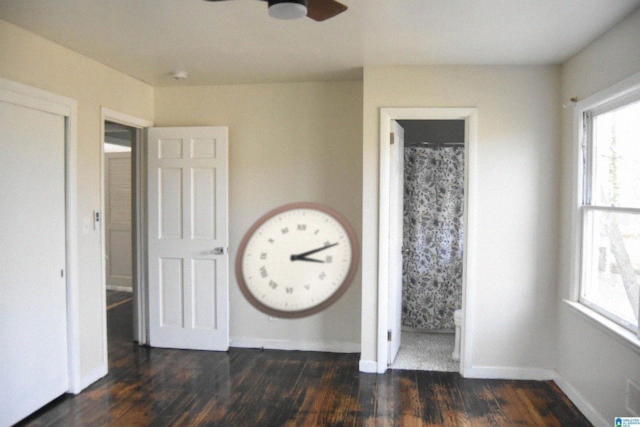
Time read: 3:11
